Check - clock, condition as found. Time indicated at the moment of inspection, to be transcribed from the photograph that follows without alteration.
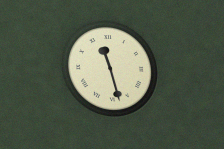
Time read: 11:28
